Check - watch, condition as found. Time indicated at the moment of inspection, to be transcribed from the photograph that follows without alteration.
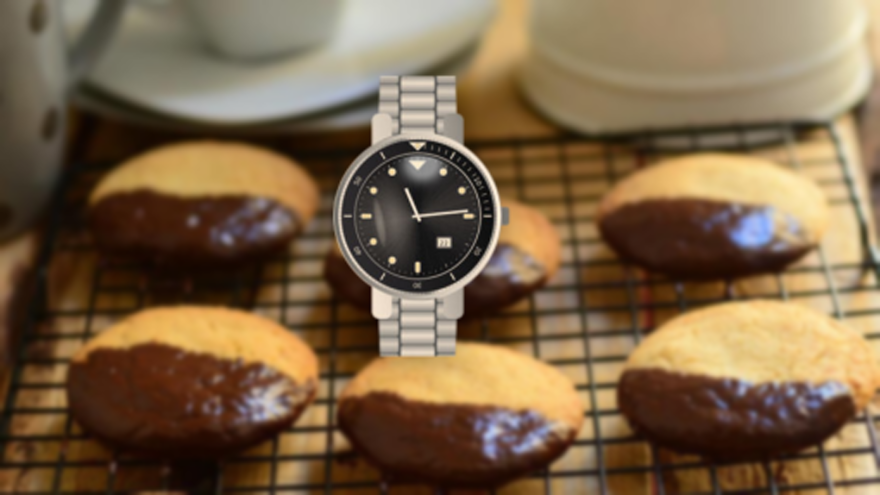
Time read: 11:14
